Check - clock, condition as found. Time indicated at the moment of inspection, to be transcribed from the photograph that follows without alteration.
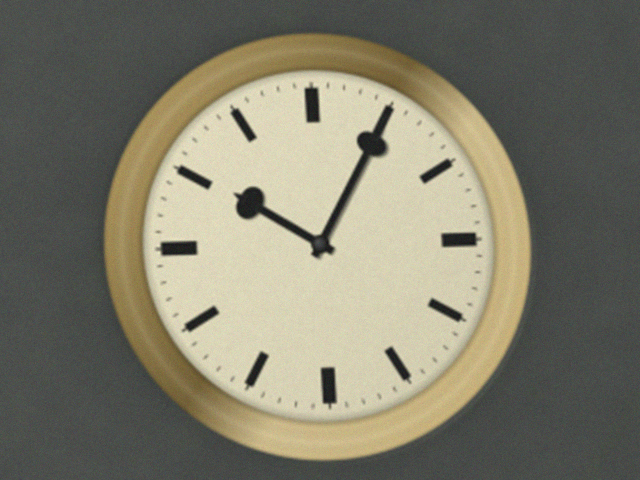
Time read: 10:05
